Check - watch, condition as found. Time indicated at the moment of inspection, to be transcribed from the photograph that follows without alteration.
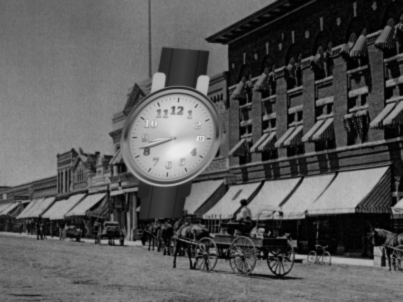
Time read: 8:42
